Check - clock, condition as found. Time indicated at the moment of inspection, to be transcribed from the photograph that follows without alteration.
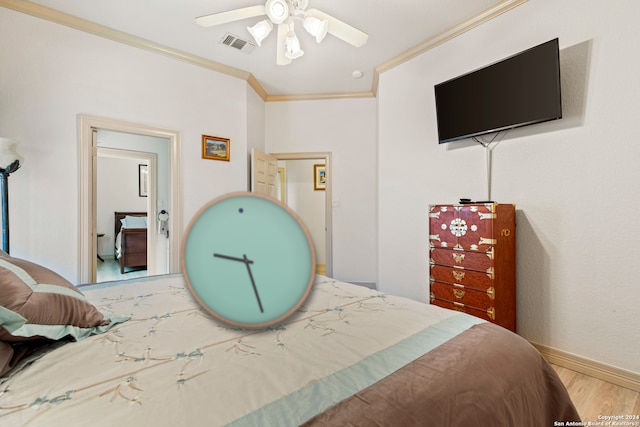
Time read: 9:28
